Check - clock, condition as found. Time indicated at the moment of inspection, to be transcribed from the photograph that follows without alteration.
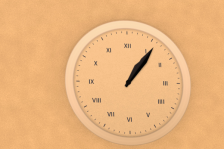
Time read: 1:06
